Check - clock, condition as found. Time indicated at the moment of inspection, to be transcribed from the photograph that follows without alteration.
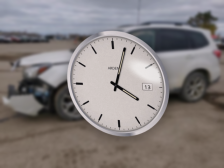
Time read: 4:03
